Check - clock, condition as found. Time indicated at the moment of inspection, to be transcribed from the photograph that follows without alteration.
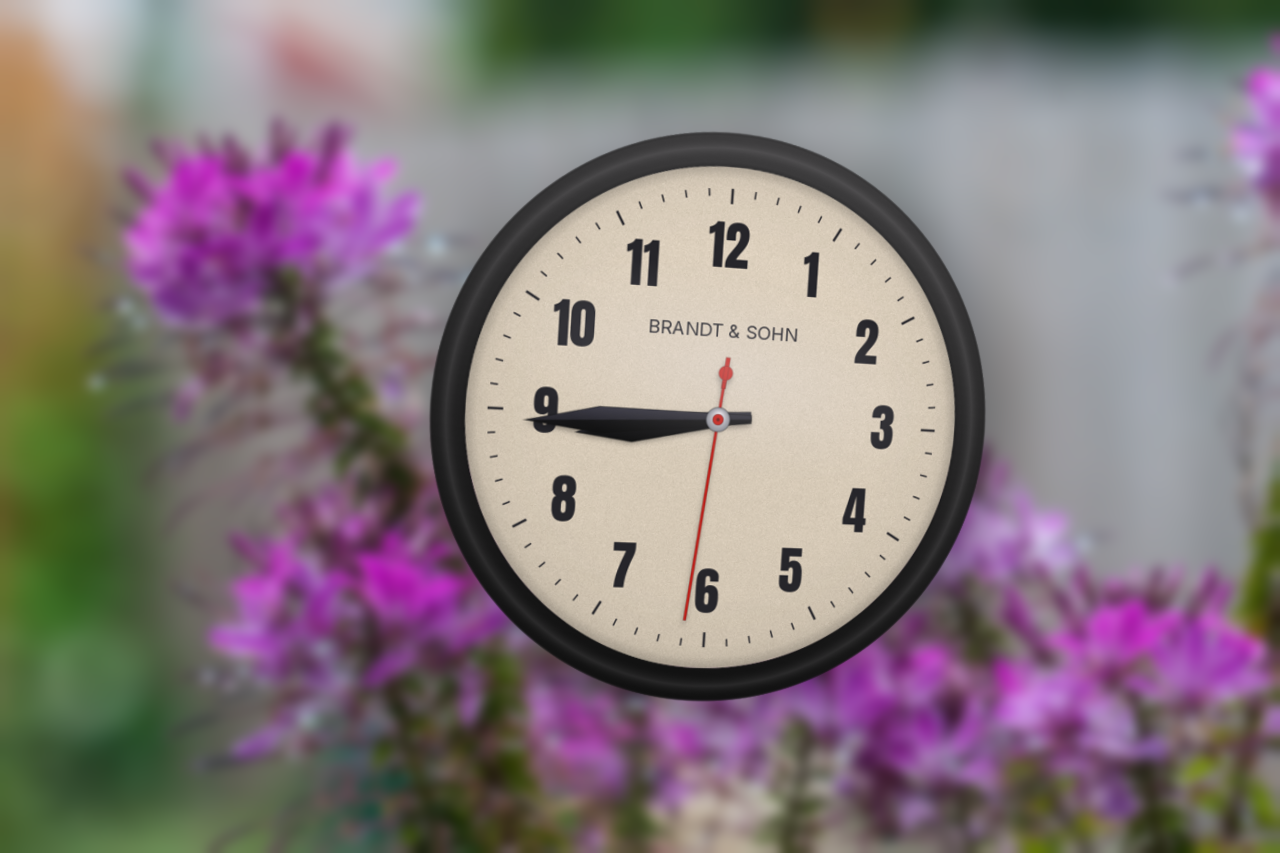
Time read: 8:44:31
